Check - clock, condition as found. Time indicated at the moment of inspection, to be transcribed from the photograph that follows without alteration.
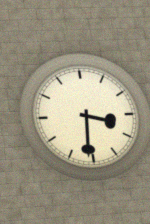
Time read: 3:31
